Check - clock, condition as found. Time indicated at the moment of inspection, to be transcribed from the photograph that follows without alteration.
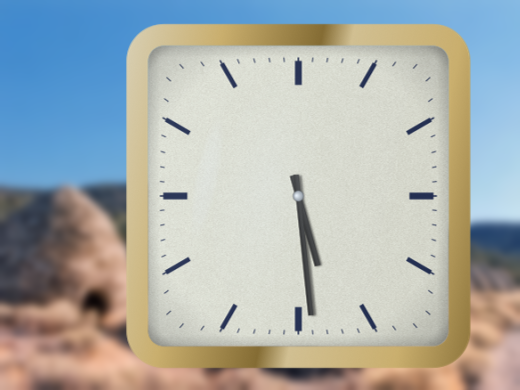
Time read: 5:29
